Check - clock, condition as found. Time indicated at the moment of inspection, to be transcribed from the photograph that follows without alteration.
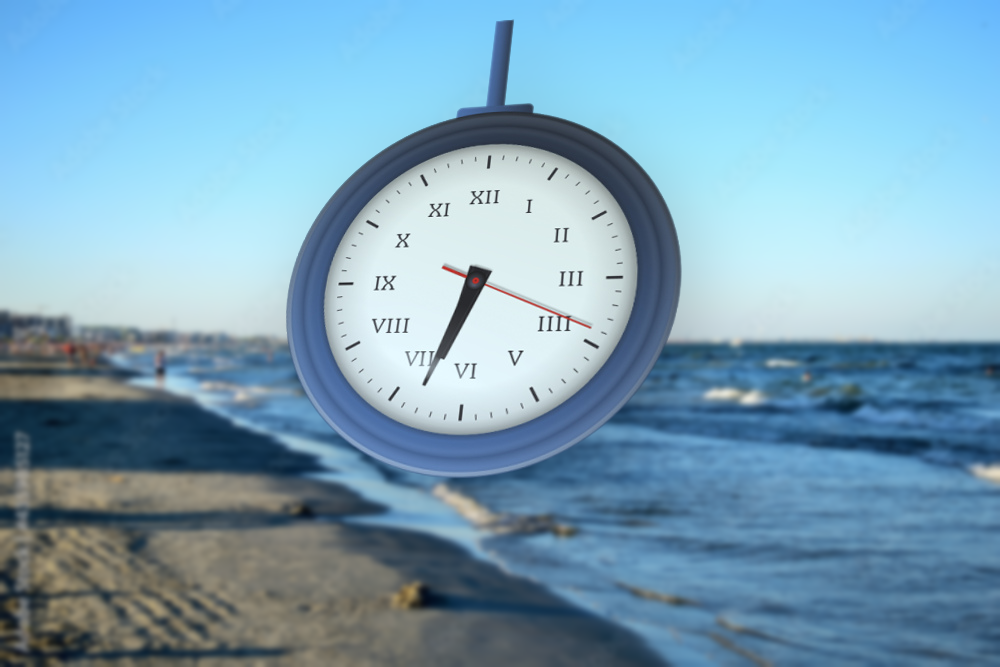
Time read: 6:33:19
